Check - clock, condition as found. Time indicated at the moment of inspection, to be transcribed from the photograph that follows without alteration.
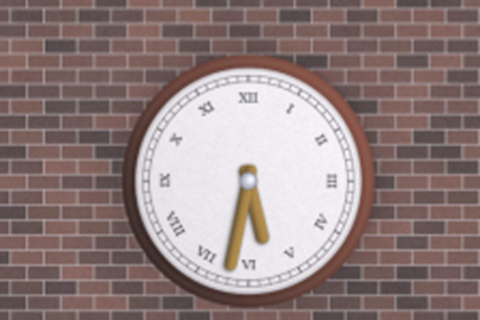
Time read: 5:32
